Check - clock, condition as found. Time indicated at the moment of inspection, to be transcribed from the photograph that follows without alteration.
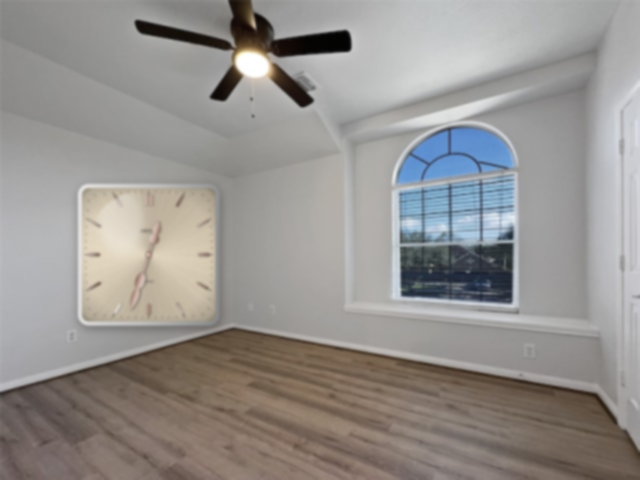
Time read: 12:33
